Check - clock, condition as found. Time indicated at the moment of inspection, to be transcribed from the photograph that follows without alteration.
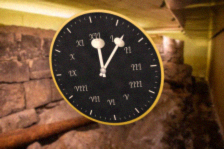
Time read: 12:07
